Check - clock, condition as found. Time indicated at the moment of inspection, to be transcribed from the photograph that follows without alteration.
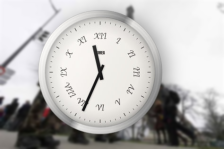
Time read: 11:34
